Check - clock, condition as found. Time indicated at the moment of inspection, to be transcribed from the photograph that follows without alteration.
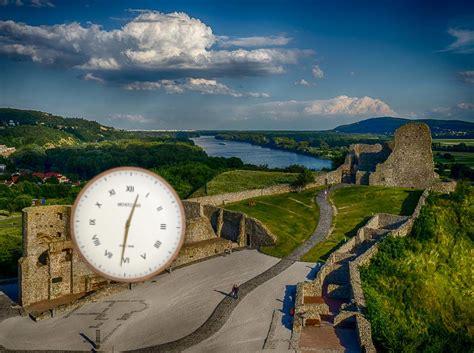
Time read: 12:31
